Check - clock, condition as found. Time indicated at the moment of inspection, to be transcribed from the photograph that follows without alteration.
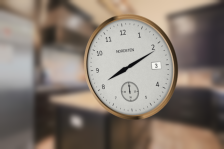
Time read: 8:11
